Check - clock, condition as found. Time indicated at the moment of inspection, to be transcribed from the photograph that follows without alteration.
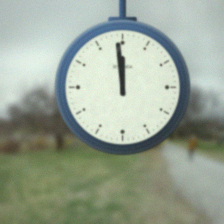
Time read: 11:59
